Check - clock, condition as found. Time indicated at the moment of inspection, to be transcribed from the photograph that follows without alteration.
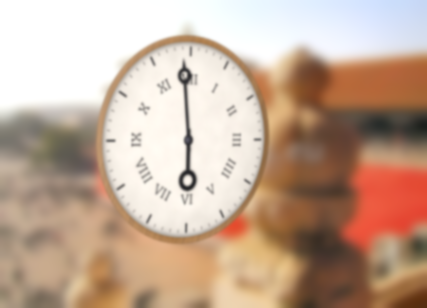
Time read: 5:59
